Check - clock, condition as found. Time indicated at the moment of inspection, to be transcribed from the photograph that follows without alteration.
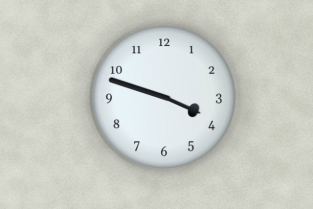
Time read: 3:48
